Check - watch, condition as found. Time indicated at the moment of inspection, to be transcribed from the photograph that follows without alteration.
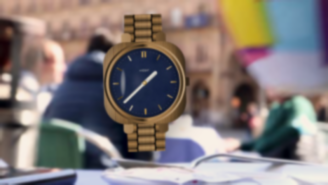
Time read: 1:38
